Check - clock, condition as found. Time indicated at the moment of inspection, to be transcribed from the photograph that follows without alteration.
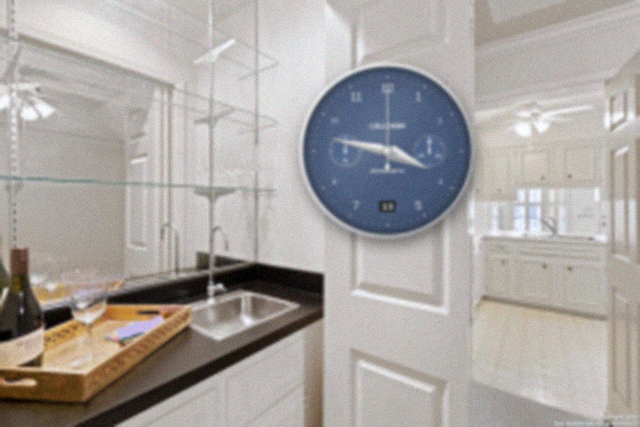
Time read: 3:47
